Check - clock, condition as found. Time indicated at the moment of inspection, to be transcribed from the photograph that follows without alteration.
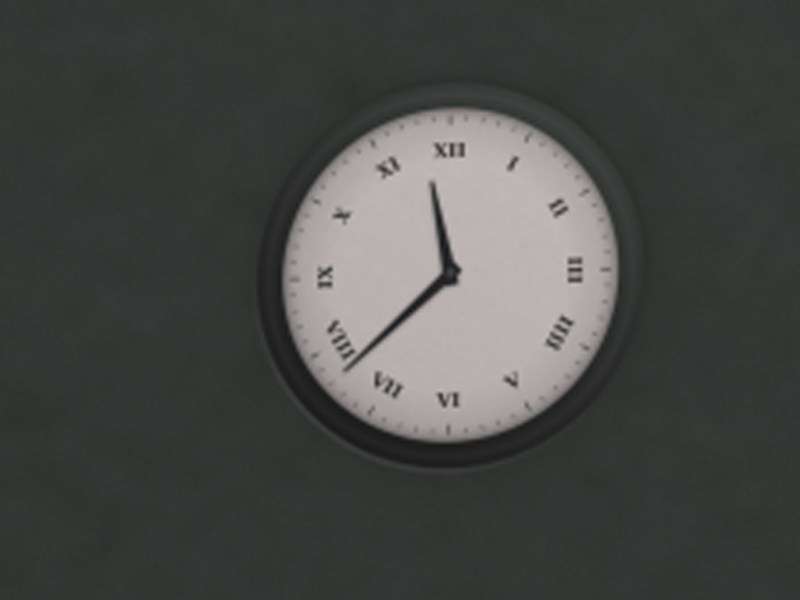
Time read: 11:38
